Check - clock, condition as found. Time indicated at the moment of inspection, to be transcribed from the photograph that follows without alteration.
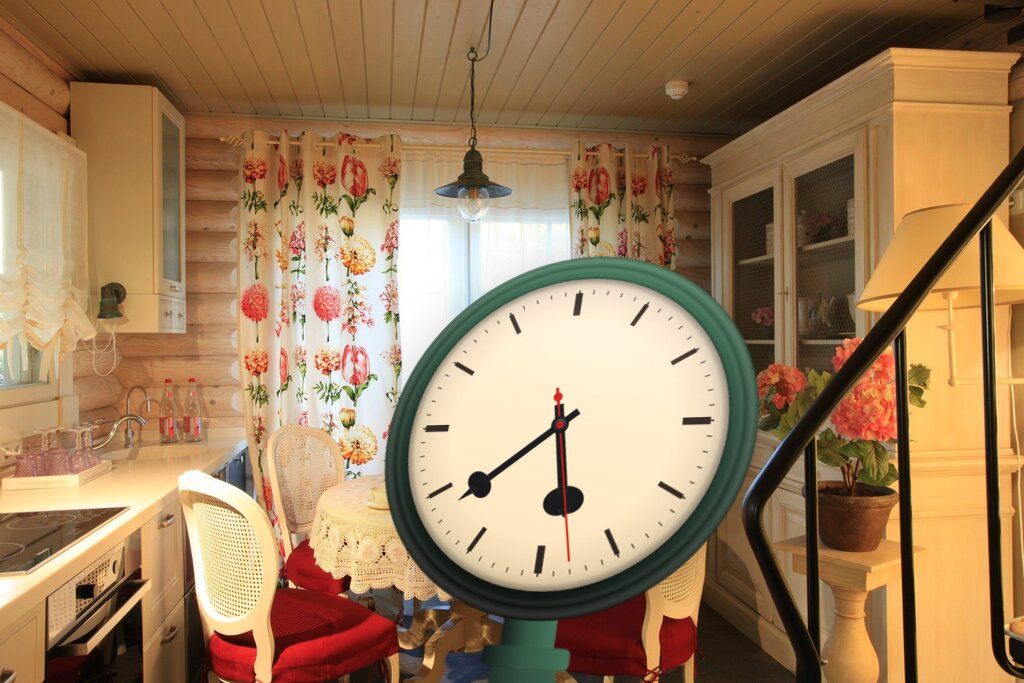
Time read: 5:38:28
